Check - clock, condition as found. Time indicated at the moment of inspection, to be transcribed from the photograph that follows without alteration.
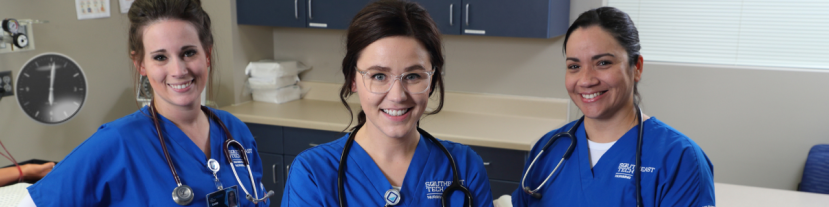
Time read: 6:01
